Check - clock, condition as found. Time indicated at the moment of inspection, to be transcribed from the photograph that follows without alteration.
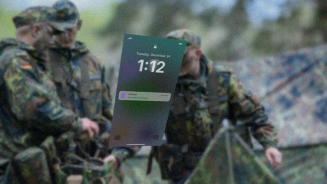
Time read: 1:12
